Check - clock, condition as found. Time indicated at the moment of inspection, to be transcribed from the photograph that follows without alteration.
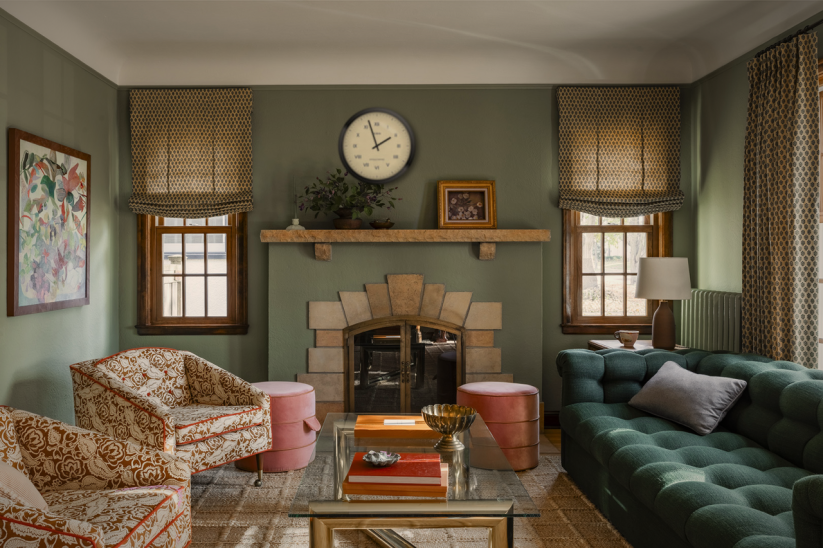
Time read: 1:57
